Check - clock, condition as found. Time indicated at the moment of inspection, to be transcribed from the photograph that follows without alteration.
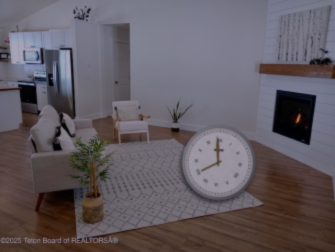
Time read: 7:59
